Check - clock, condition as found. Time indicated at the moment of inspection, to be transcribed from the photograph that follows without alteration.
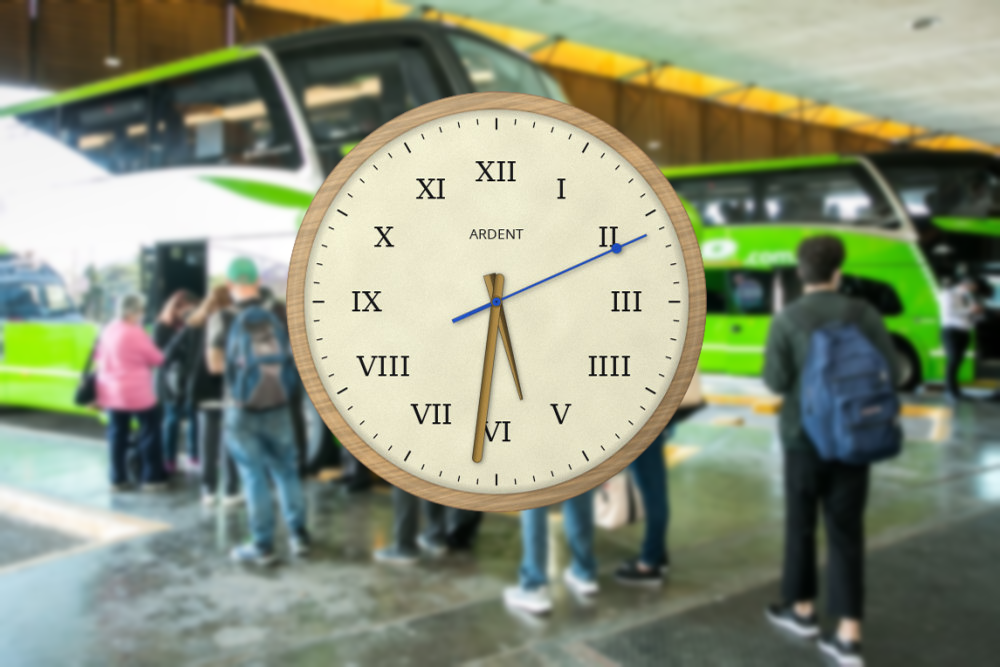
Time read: 5:31:11
